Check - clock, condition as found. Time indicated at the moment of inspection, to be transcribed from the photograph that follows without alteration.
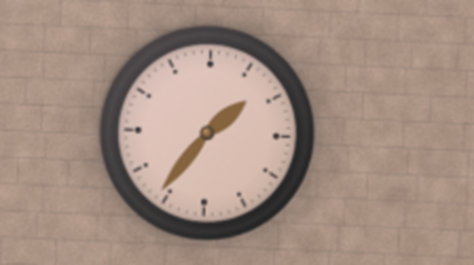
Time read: 1:36
